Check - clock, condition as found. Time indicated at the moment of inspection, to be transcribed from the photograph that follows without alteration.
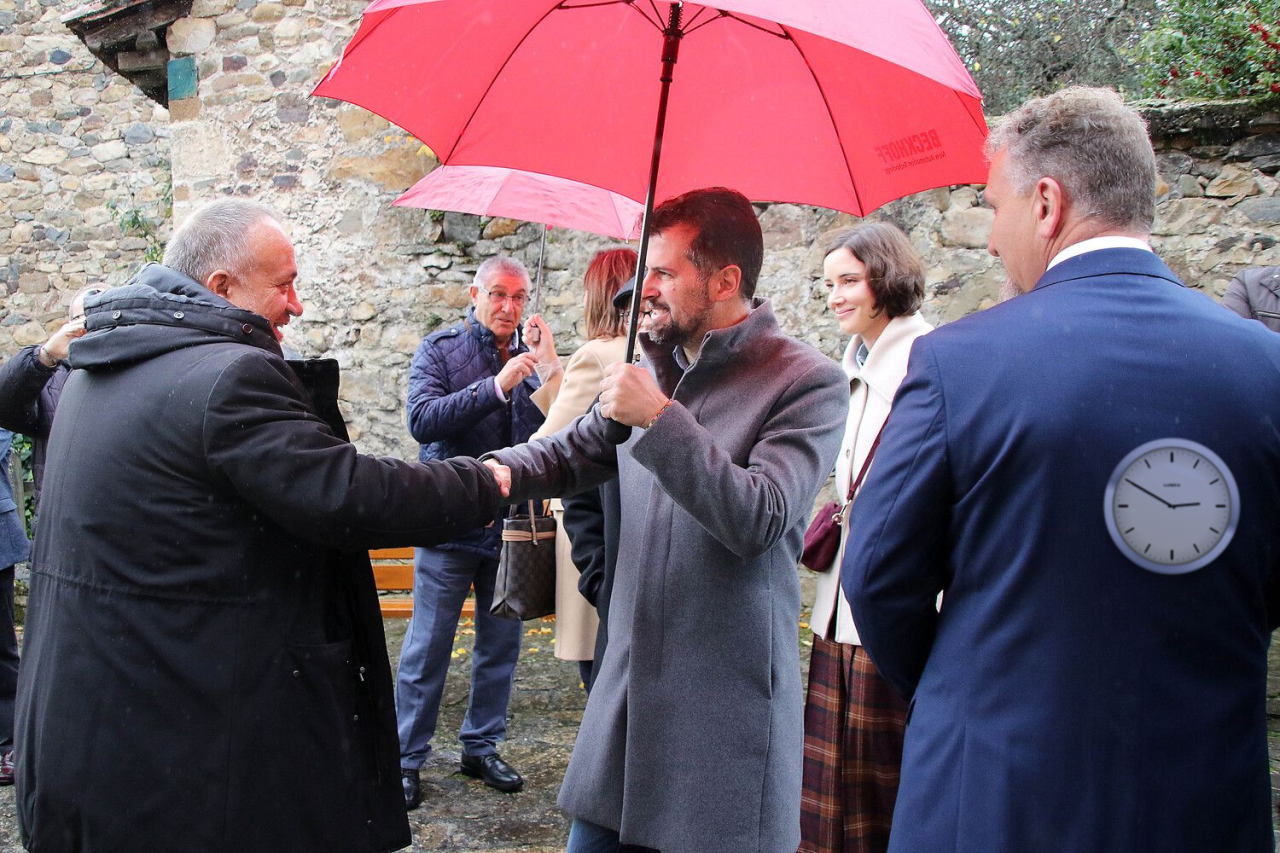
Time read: 2:50
